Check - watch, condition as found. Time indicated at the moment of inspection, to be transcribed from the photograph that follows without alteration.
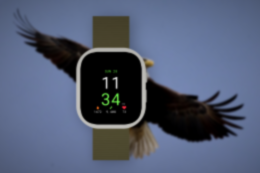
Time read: 11:34
